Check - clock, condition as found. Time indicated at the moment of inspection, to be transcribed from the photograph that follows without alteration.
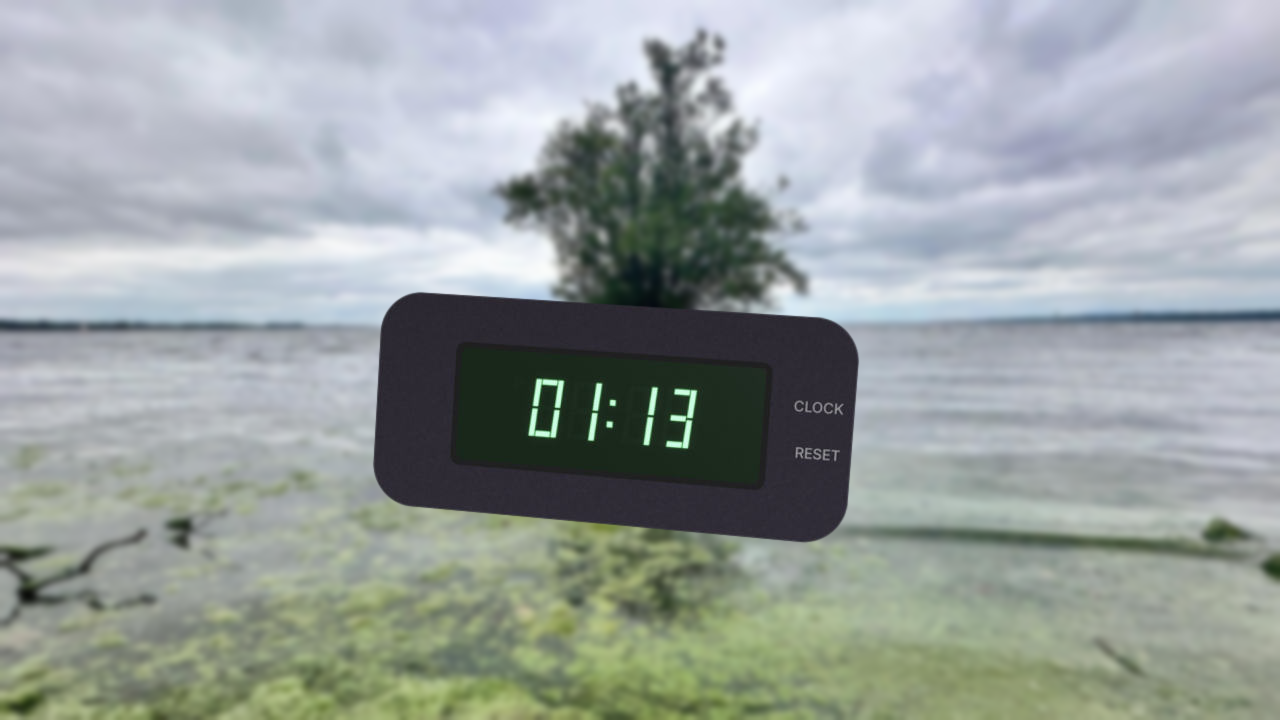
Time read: 1:13
